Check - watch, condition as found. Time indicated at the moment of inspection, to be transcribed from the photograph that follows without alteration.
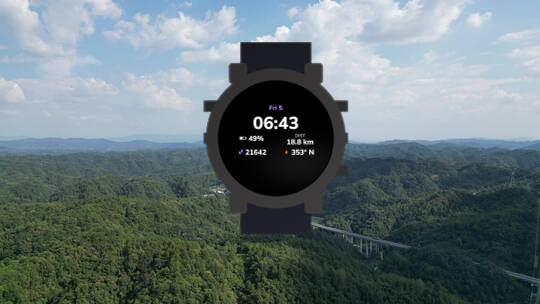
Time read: 6:43
